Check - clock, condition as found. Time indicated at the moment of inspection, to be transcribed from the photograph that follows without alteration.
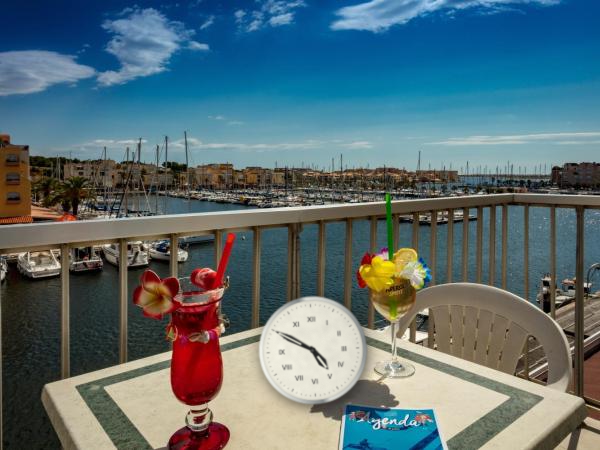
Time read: 4:50
